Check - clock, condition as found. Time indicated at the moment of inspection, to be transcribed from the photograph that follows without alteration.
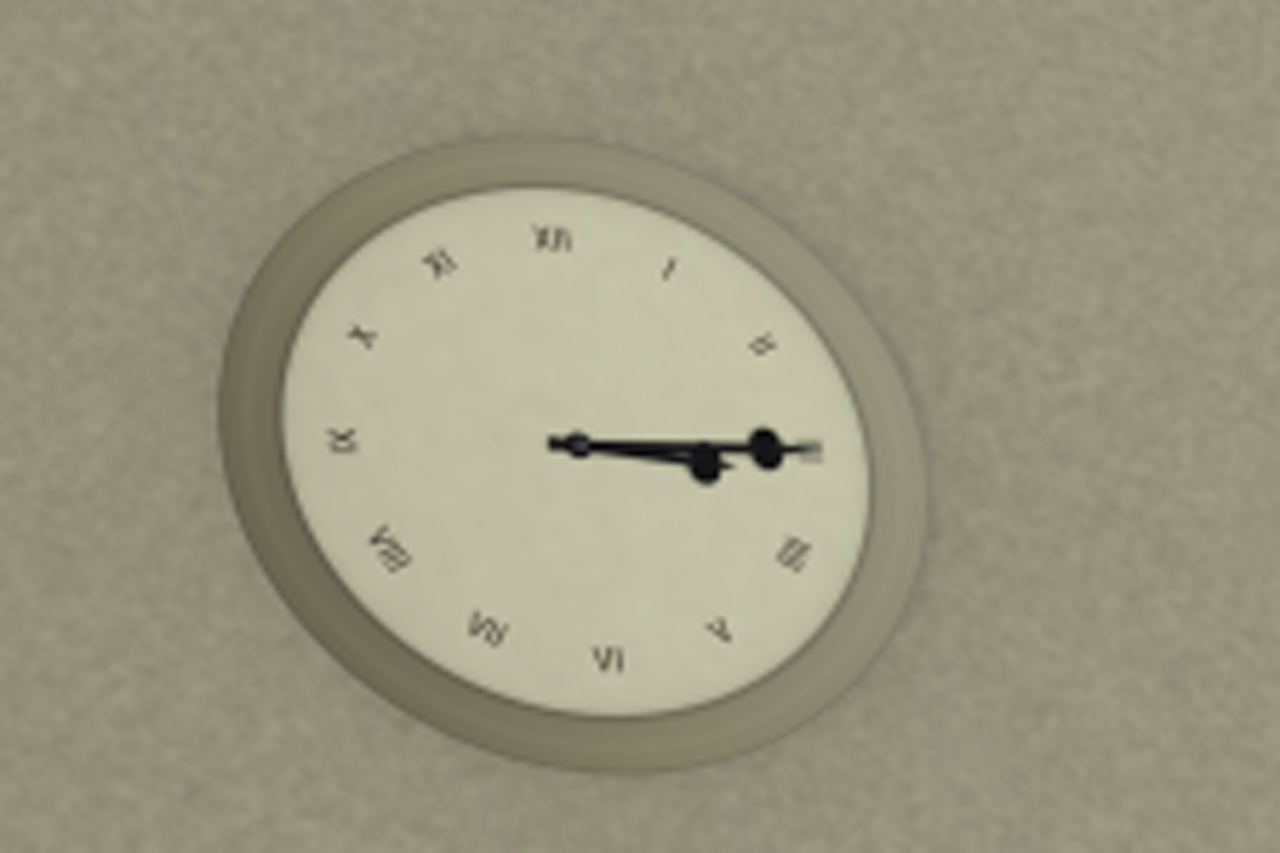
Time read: 3:15
